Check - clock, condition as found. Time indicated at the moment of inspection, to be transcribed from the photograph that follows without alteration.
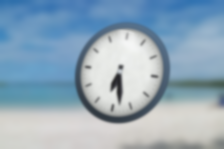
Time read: 6:28
